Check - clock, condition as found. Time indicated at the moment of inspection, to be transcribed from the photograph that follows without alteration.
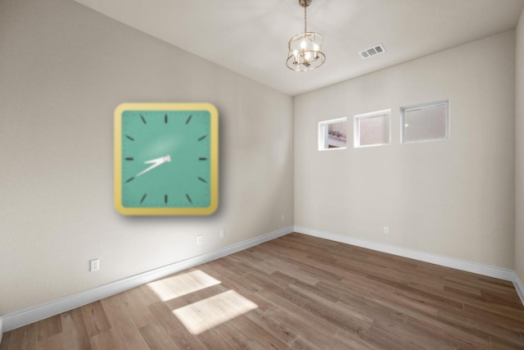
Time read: 8:40
